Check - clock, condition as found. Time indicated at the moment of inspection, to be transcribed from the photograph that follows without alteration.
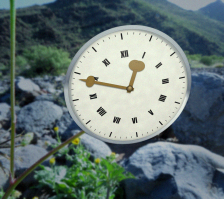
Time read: 12:49
